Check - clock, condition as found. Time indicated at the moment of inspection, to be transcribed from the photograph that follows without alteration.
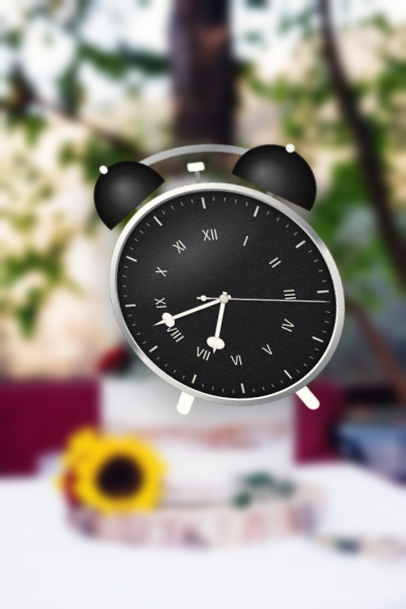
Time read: 6:42:16
